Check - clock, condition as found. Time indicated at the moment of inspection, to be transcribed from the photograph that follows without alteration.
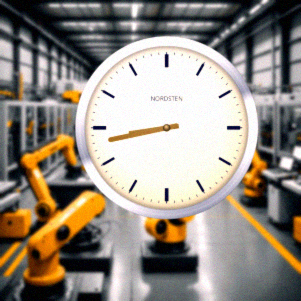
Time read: 8:43
